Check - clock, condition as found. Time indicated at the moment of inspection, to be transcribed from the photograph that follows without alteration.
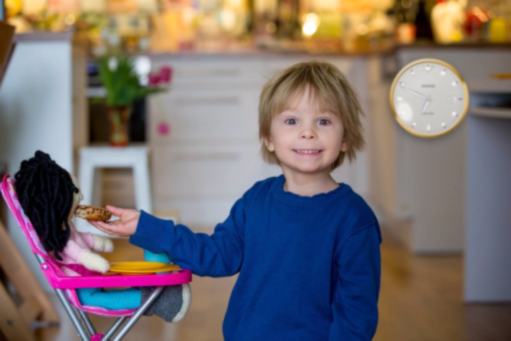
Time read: 6:49
